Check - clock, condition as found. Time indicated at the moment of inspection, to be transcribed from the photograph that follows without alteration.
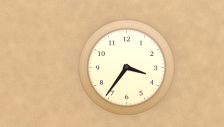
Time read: 3:36
